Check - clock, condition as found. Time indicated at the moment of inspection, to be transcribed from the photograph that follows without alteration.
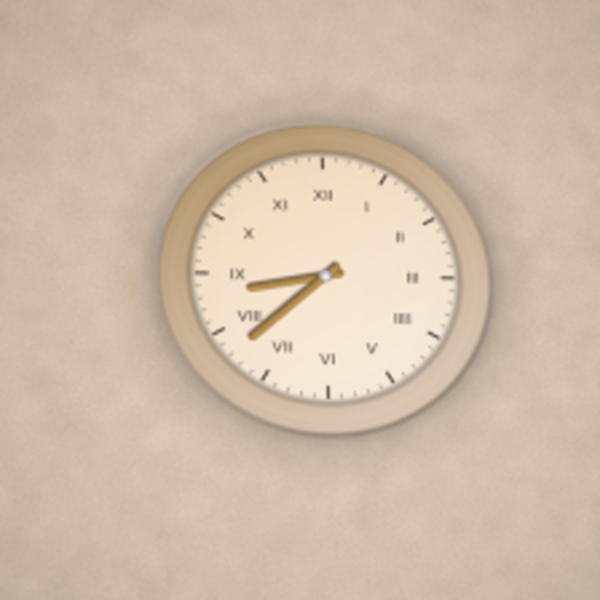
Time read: 8:38
